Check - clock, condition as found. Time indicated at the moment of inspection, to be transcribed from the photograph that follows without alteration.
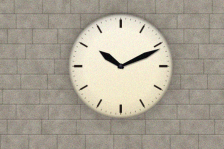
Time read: 10:11
